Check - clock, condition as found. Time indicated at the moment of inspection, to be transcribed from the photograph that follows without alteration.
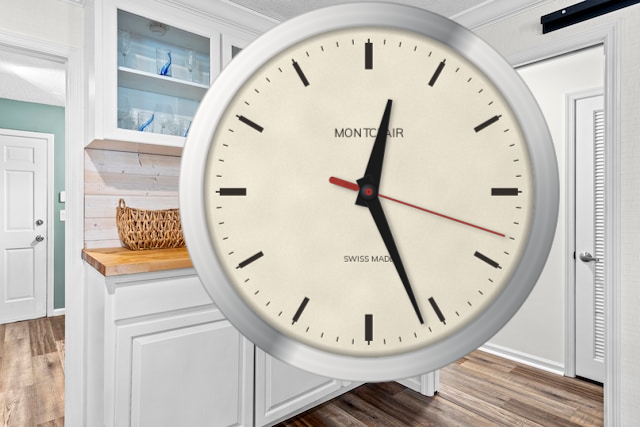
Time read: 12:26:18
